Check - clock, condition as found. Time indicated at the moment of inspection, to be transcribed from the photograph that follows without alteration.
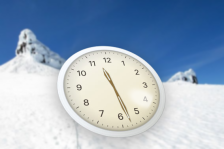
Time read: 11:28
